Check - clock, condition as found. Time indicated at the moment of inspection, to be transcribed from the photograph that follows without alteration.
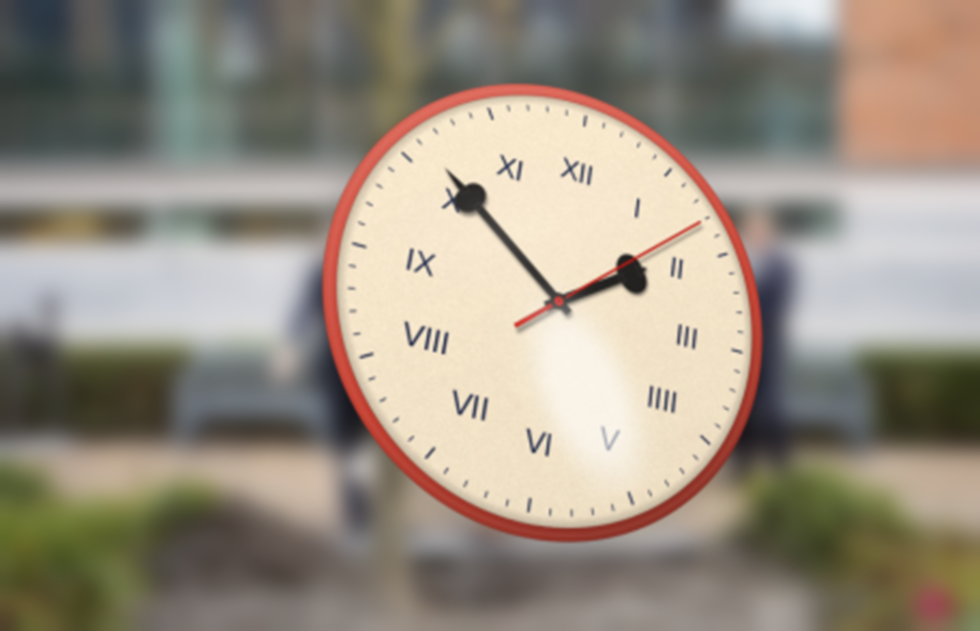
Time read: 1:51:08
